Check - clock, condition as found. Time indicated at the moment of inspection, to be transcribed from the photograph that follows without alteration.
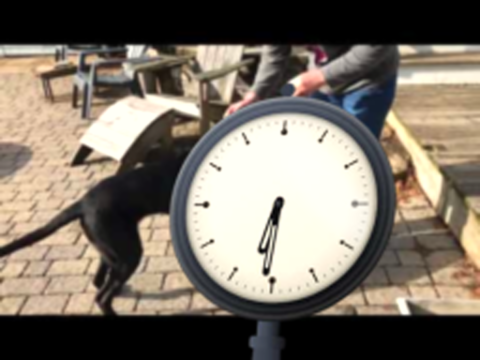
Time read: 6:31
